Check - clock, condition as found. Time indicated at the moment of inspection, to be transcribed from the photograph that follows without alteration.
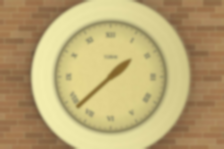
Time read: 1:38
